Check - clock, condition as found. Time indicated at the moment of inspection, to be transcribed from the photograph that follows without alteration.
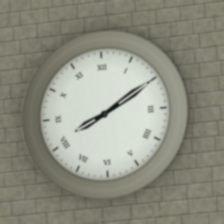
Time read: 8:10
